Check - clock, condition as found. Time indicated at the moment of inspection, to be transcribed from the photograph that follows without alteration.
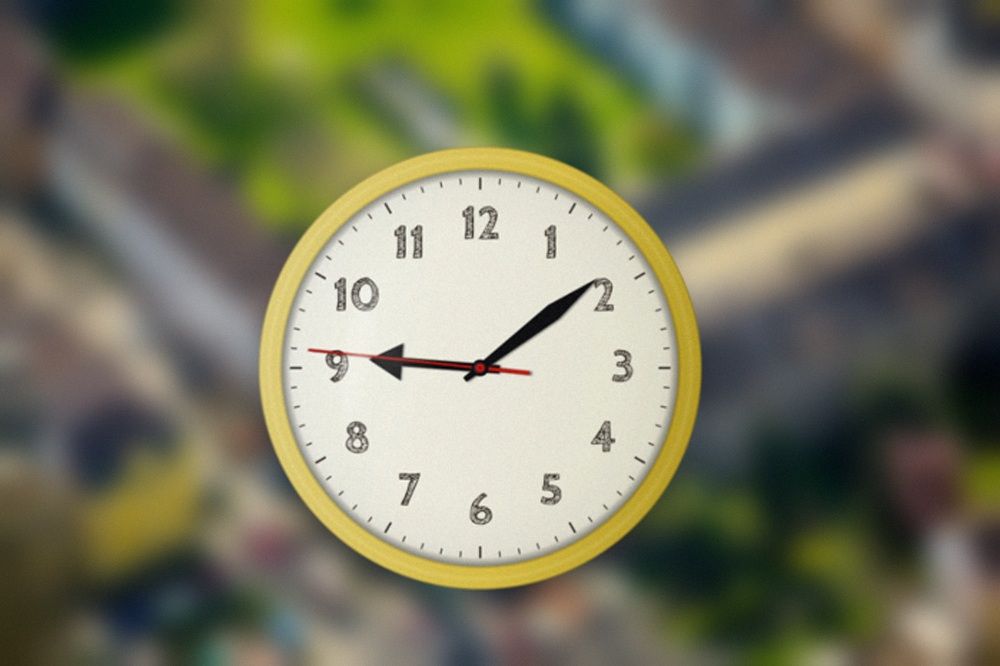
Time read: 9:08:46
